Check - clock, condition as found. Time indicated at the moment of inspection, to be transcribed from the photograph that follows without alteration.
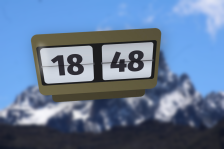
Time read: 18:48
